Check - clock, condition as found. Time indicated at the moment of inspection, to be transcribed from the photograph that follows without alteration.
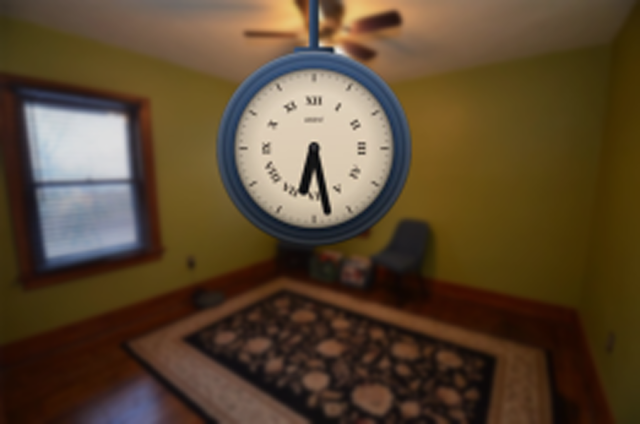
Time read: 6:28
